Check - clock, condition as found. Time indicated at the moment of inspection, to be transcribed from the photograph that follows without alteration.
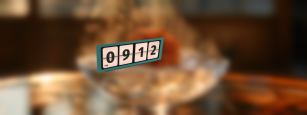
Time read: 9:12
